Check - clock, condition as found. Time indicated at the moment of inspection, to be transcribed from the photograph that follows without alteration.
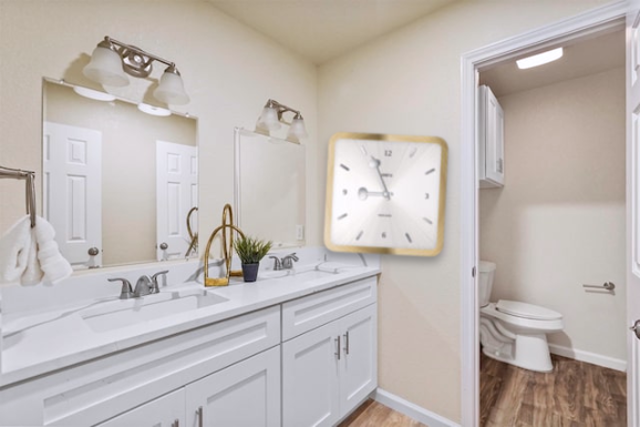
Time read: 8:56
